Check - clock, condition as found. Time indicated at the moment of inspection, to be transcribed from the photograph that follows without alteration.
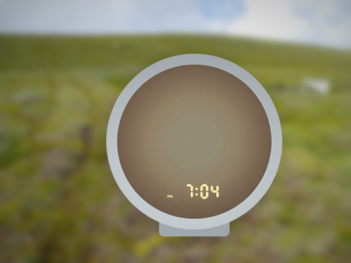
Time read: 7:04
